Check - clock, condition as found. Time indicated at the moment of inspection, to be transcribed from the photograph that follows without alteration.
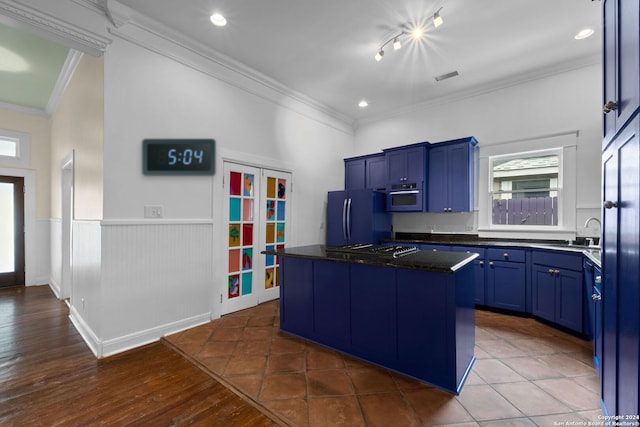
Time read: 5:04
